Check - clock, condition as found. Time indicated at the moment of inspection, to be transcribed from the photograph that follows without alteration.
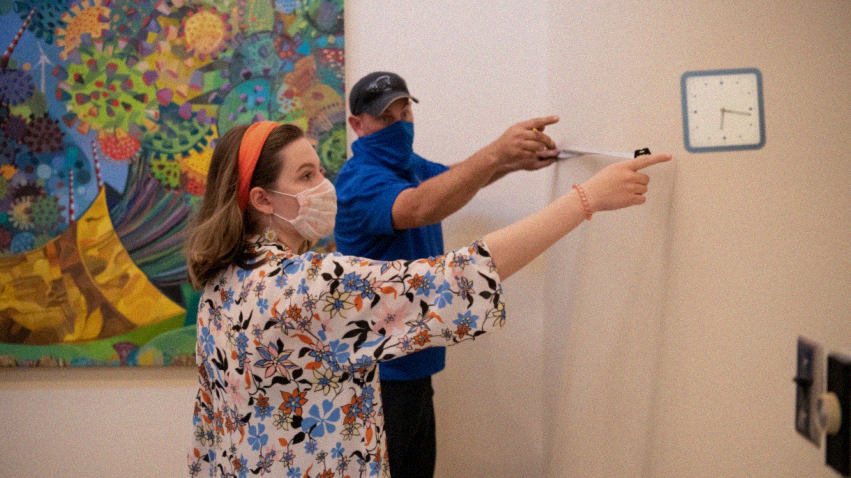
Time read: 6:17
